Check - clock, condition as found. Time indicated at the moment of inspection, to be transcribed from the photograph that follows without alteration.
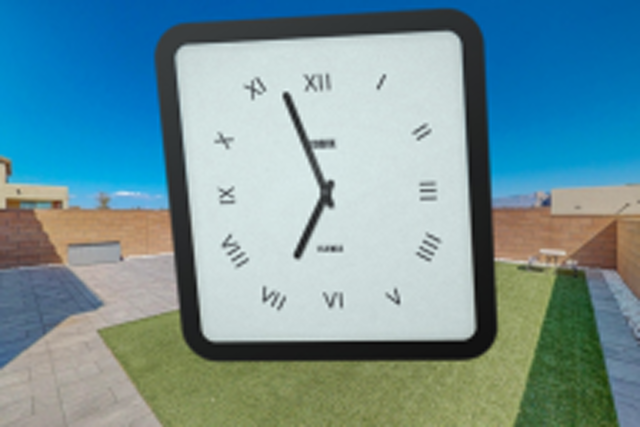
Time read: 6:57
